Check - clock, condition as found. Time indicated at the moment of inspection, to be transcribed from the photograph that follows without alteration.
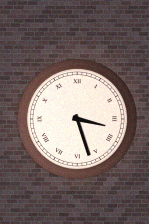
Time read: 3:27
